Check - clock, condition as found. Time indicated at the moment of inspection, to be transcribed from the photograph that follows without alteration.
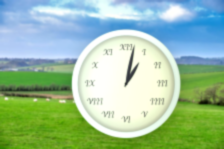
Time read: 1:02
